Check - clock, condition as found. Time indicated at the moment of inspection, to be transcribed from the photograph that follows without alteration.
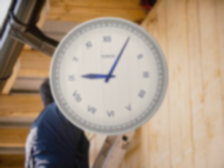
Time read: 9:05
